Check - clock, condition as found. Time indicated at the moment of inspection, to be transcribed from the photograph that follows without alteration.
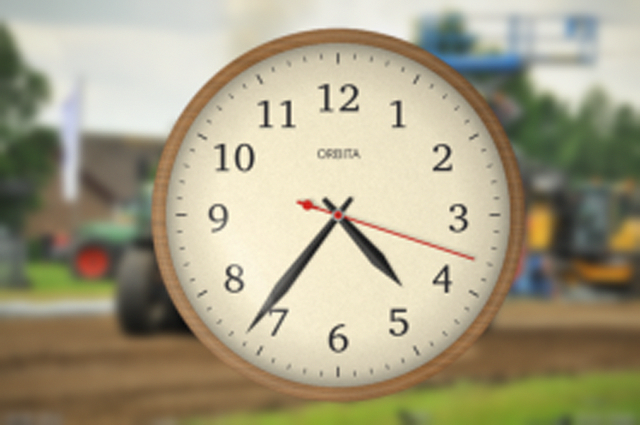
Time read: 4:36:18
